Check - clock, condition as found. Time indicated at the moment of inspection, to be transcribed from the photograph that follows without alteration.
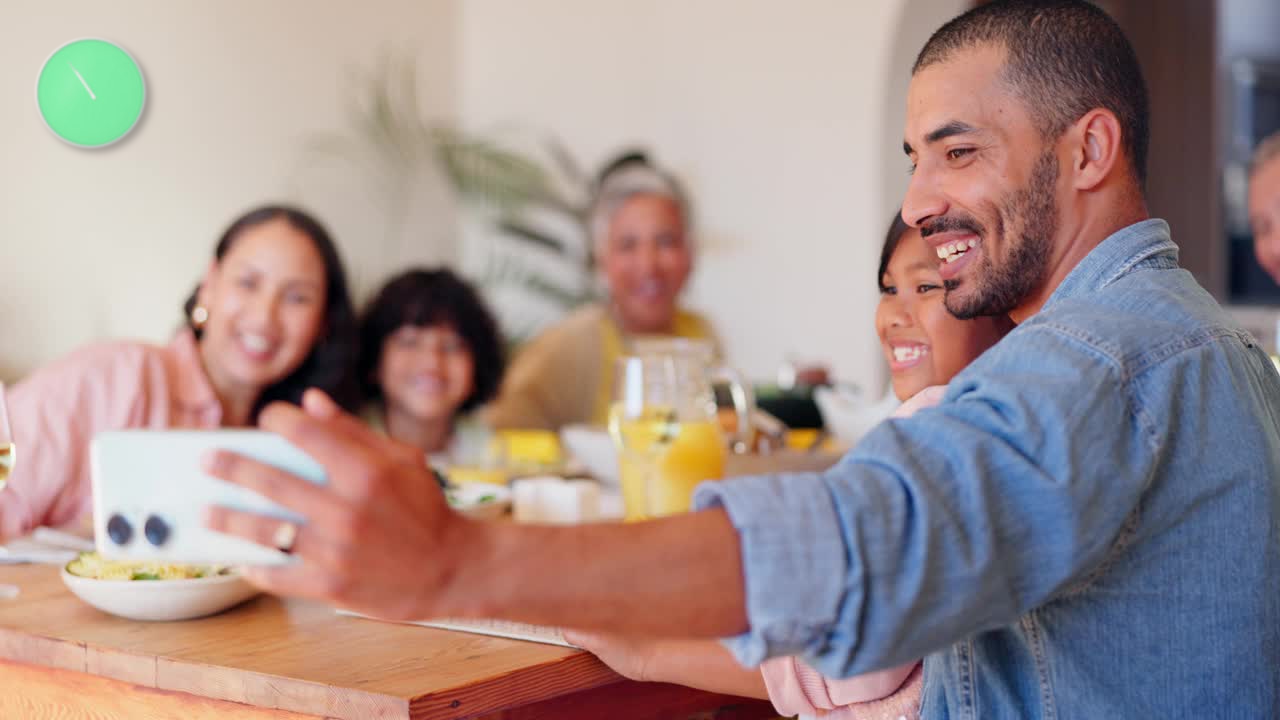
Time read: 10:54
